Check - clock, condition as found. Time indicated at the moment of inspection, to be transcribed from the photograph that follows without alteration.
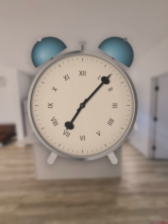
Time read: 7:07
